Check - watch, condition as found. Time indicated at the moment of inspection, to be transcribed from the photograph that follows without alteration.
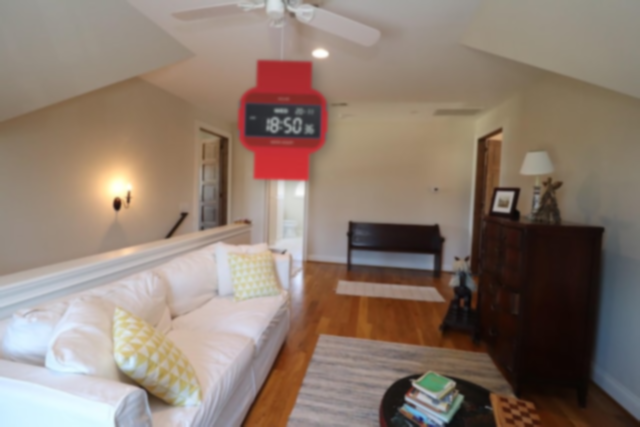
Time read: 18:50
